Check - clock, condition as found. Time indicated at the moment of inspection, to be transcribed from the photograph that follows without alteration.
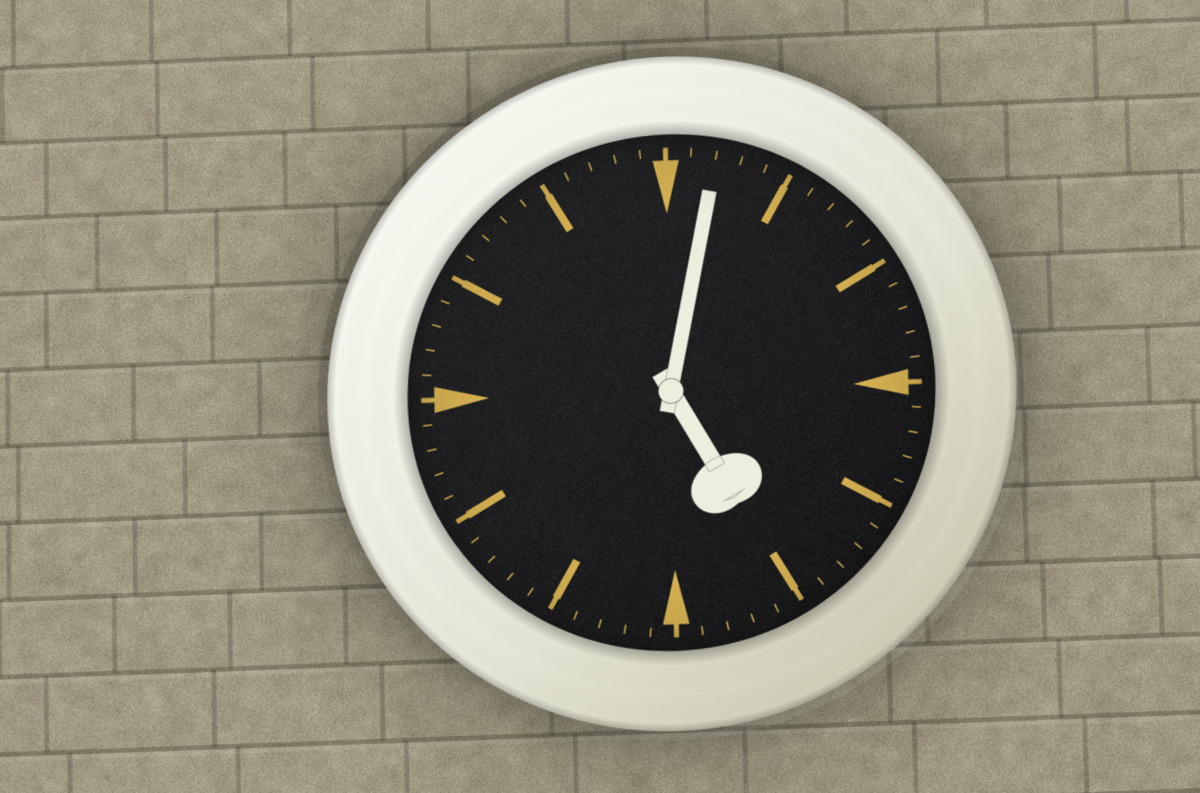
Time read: 5:02
